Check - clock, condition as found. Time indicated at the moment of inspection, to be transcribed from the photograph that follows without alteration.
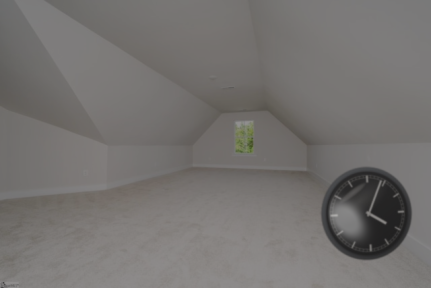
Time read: 4:04
